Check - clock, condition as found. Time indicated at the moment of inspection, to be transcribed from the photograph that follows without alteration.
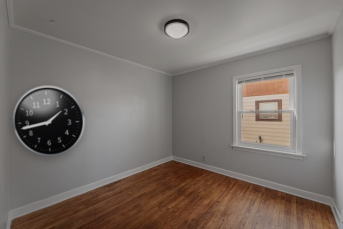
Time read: 1:43
